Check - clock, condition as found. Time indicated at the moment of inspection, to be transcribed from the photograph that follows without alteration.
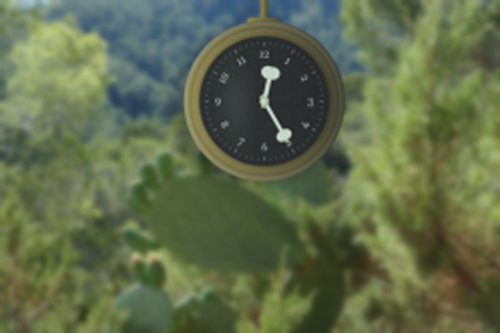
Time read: 12:25
